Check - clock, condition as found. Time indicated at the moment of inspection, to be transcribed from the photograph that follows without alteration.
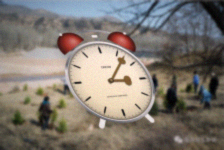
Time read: 3:07
